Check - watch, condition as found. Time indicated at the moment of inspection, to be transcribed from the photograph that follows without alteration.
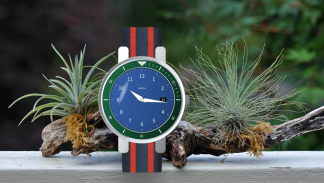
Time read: 10:16
